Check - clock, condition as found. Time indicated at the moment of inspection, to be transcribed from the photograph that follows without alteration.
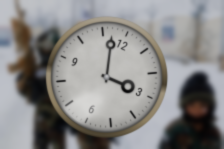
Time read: 2:57
